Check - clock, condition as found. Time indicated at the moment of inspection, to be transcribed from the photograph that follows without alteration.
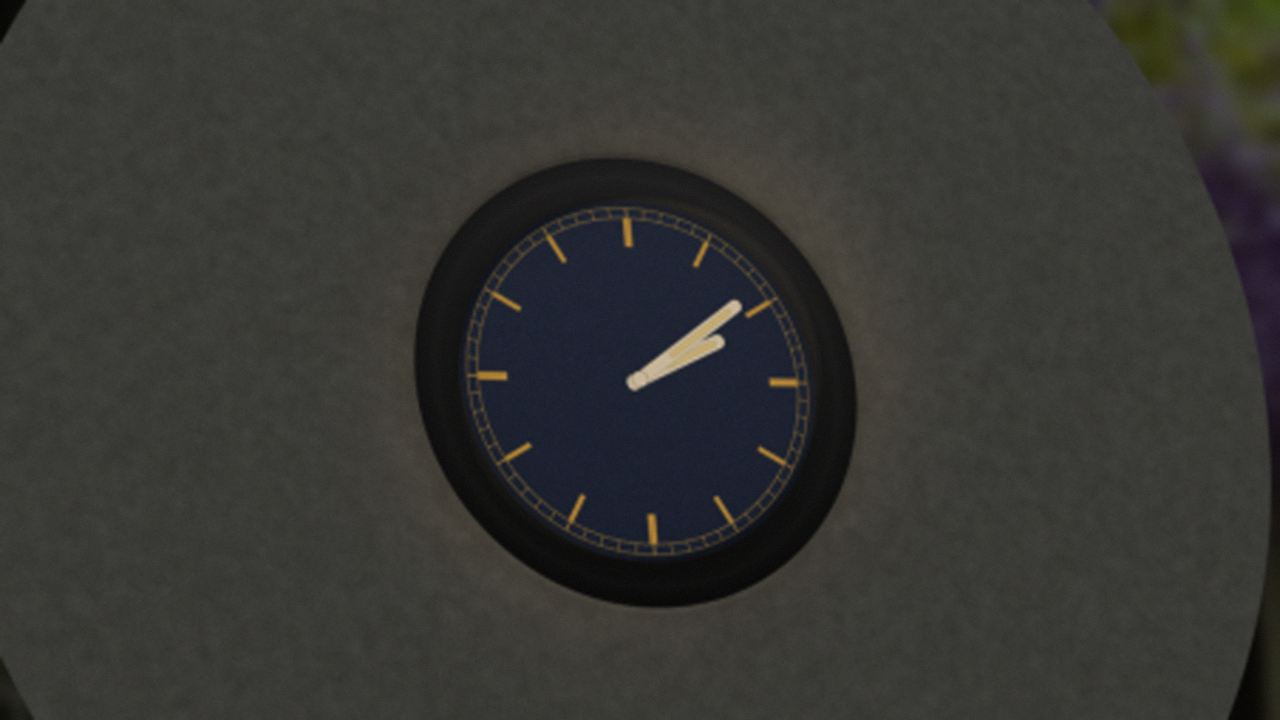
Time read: 2:09
